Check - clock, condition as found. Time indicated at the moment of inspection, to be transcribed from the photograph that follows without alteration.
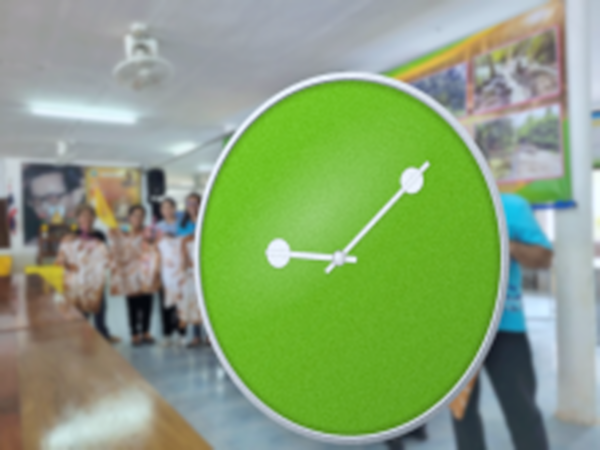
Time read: 9:08
